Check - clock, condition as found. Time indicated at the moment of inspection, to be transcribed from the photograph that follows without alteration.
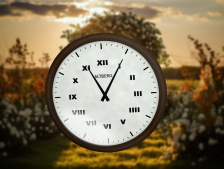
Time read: 11:05
